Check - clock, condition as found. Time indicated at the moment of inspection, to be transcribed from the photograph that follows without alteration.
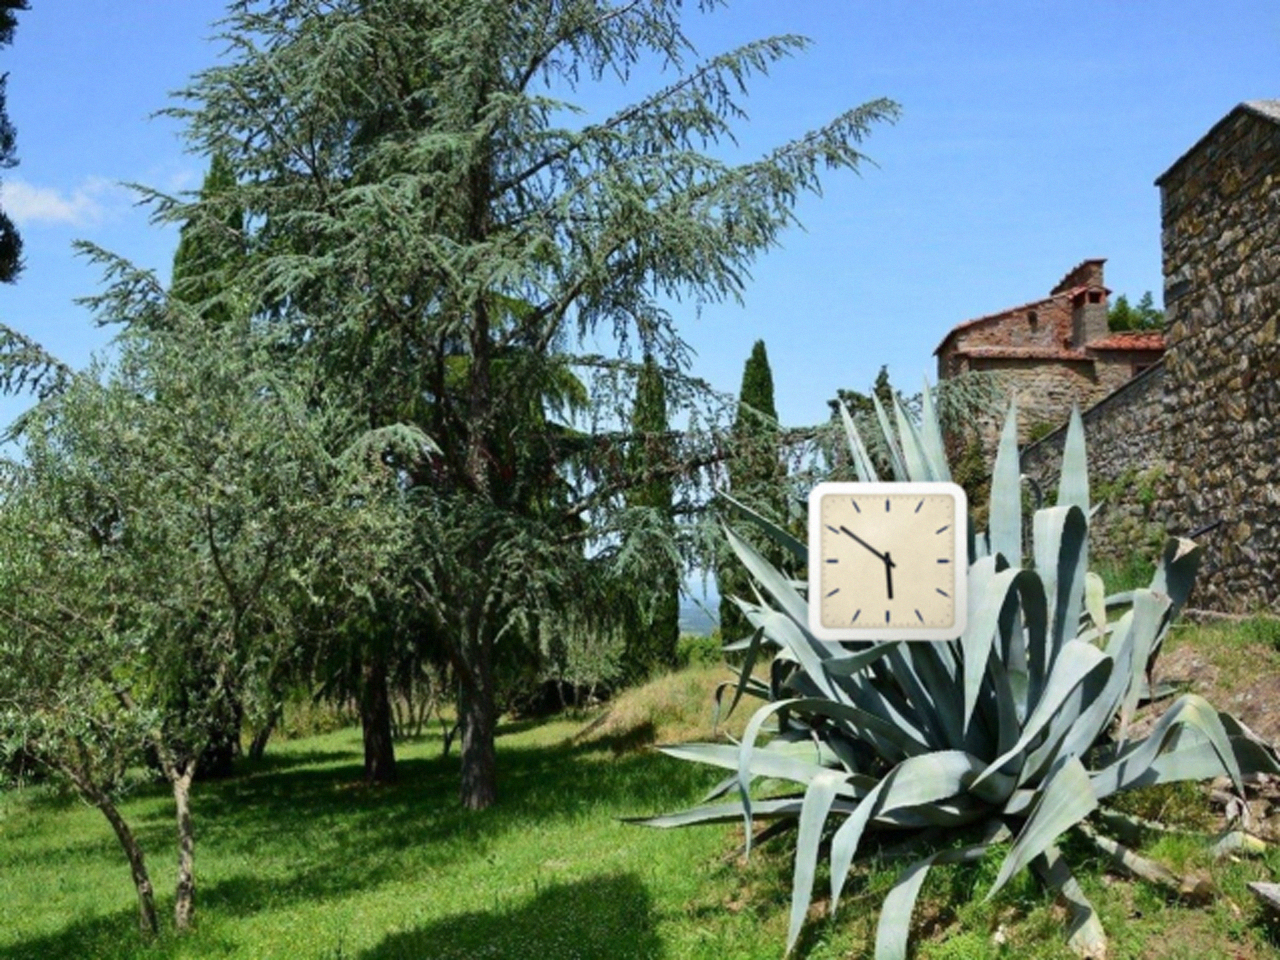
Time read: 5:51
